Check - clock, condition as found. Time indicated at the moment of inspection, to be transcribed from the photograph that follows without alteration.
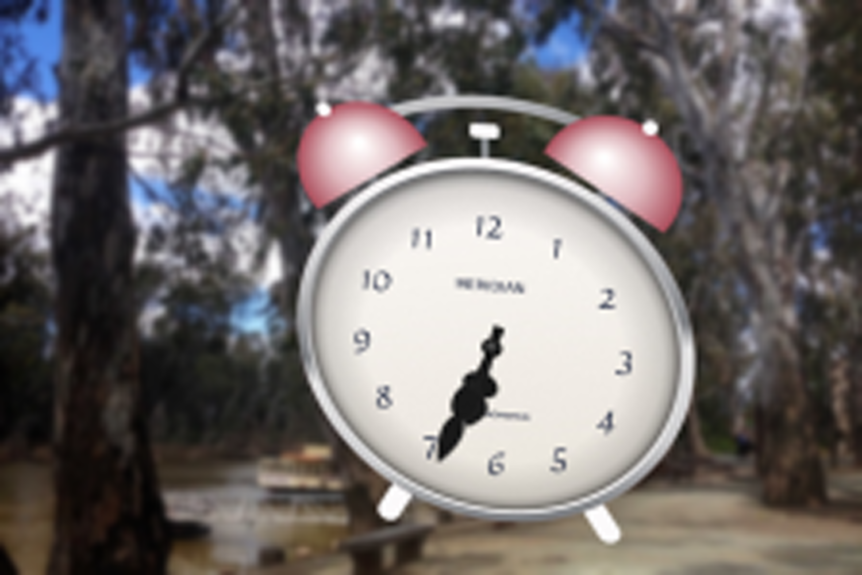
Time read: 6:34
